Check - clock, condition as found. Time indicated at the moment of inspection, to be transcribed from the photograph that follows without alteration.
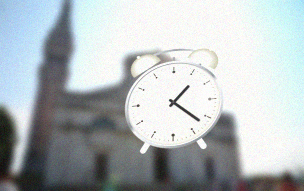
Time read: 1:22
